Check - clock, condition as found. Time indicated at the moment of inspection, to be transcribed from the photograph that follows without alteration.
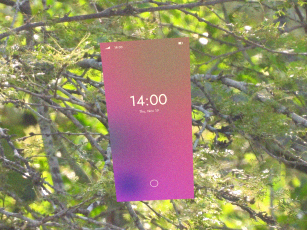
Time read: 14:00
